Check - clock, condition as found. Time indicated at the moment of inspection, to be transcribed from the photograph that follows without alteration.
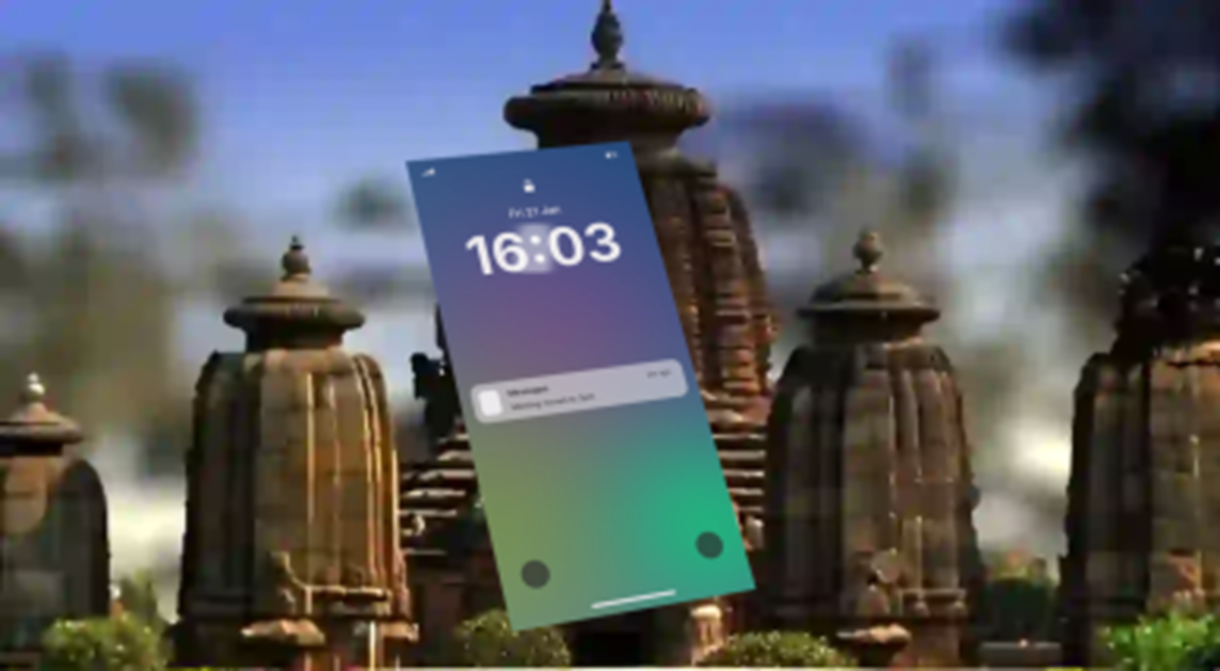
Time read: 16:03
